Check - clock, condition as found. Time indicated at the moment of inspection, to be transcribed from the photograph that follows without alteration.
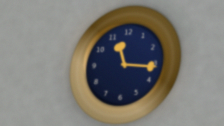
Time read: 11:16
